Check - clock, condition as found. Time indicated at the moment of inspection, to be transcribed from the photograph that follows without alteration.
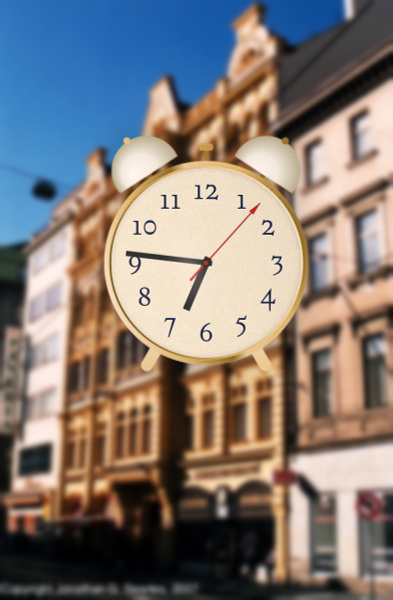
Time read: 6:46:07
